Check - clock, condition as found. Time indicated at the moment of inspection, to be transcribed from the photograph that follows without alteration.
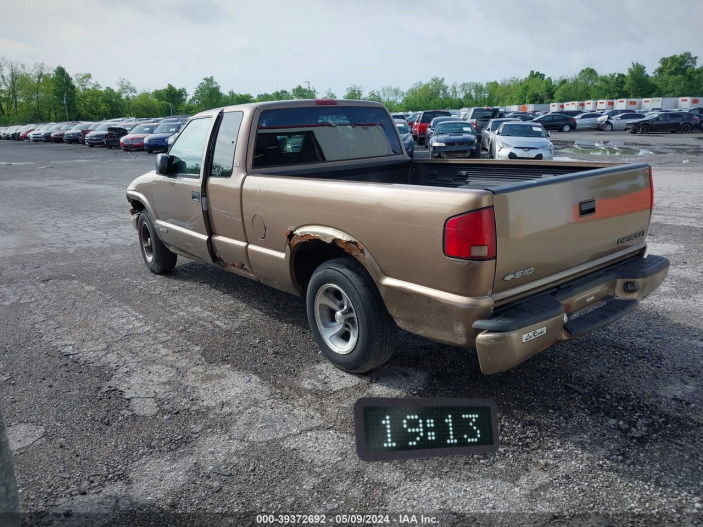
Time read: 19:13
